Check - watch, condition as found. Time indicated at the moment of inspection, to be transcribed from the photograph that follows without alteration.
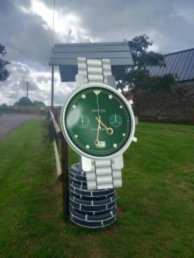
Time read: 4:32
